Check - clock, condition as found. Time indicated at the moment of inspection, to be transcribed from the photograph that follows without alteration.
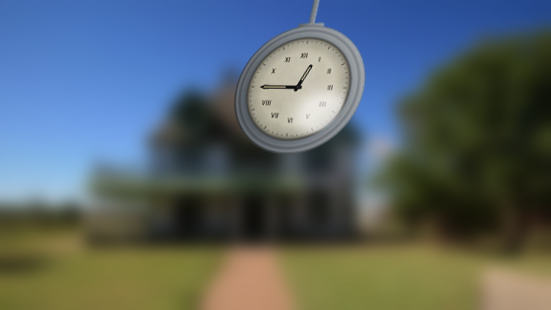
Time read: 12:45
